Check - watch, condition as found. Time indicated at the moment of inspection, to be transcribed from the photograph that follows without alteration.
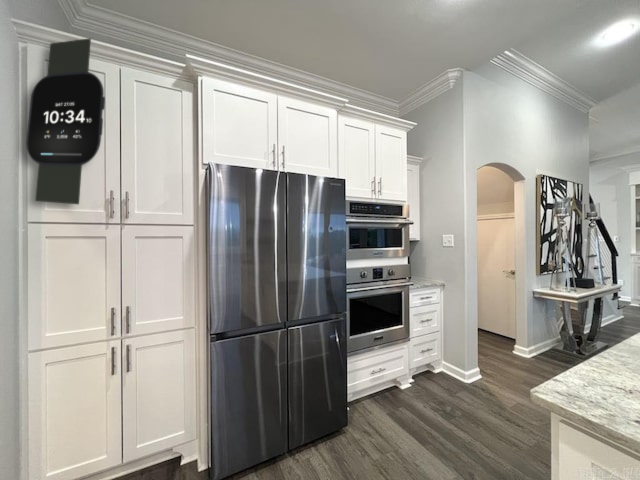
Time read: 10:34
